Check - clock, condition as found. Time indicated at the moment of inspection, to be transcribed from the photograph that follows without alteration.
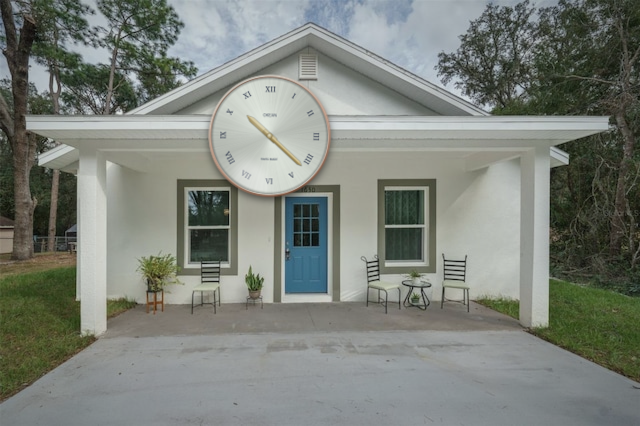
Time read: 10:22
